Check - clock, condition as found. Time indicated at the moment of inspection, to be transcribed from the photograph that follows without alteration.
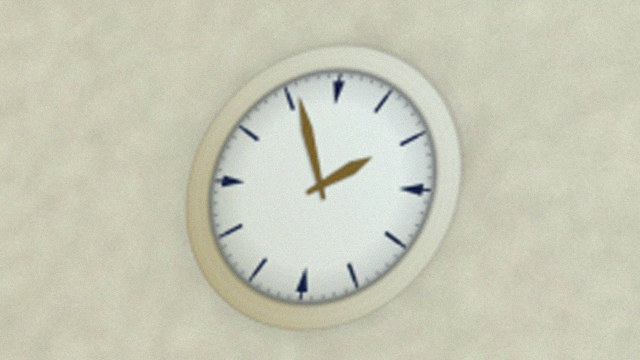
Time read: 1:56
